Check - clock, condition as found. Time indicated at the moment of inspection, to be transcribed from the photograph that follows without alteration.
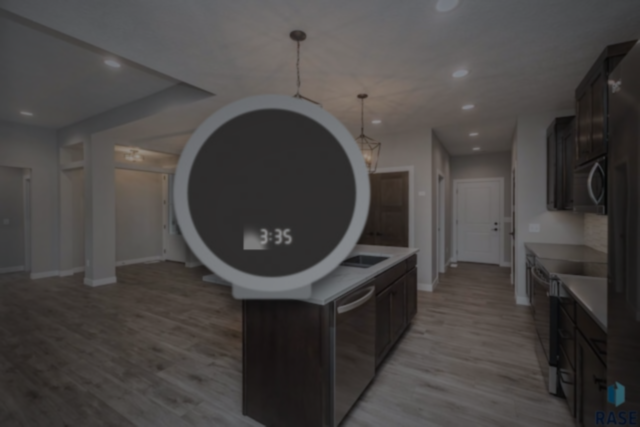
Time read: 3:35
